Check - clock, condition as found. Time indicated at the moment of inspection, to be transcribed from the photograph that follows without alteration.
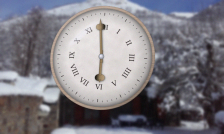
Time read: 5:59
